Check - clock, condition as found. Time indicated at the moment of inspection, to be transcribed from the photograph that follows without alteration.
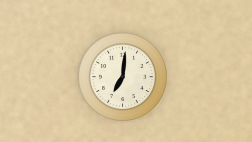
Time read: 7:01
